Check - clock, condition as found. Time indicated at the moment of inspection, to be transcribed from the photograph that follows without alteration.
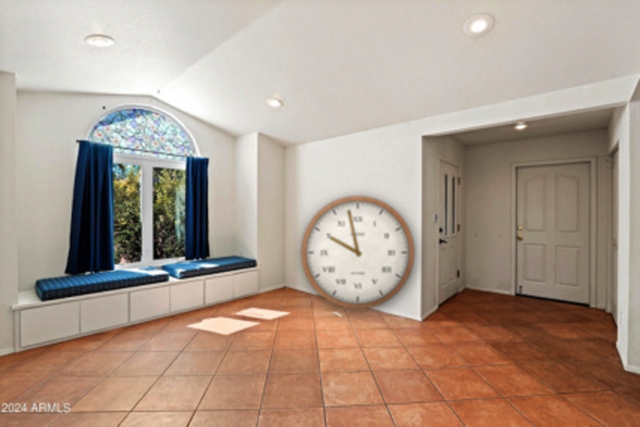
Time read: 9:58
